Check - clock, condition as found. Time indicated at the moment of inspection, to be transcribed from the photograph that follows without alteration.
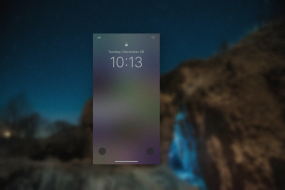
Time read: 10:13
